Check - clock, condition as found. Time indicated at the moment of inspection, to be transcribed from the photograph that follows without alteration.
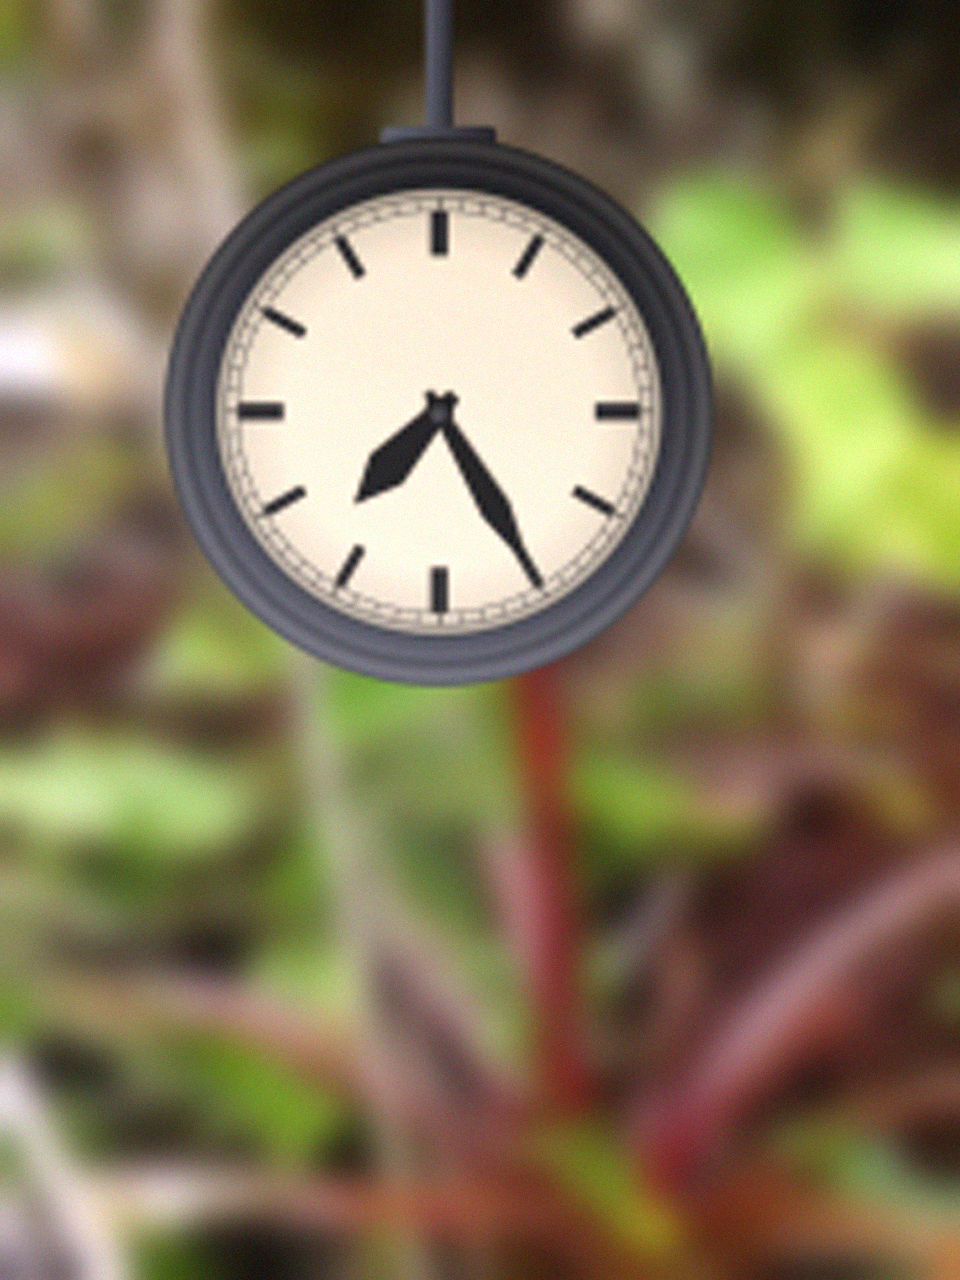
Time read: 7:25
